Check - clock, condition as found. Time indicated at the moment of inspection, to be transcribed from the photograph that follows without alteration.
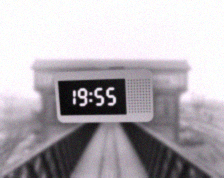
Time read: 19:55
